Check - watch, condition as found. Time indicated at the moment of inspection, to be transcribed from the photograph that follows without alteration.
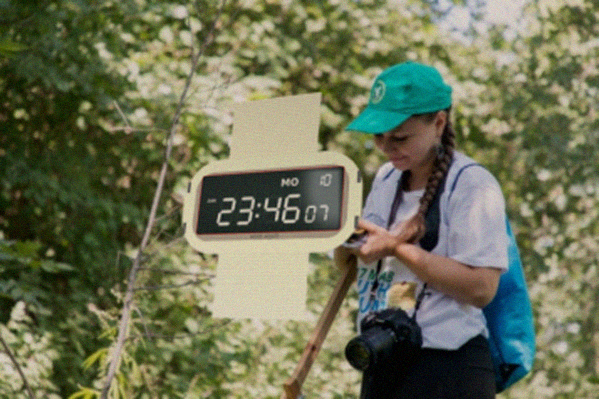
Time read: 23:46:07
